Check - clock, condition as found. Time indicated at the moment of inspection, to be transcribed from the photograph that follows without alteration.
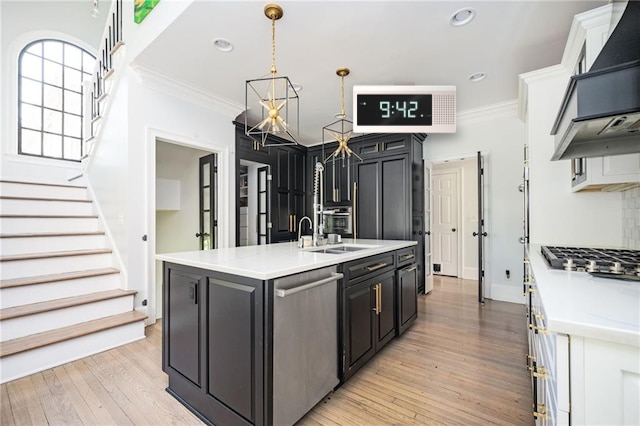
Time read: 9:42
